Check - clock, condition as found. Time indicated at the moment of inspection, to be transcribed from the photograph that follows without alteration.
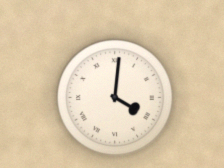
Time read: 4:01
